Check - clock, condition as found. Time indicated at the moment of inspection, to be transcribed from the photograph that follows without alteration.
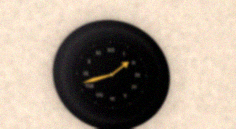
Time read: 1:42
